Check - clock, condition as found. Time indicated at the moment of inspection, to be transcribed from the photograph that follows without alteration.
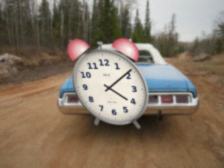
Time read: 4:09
